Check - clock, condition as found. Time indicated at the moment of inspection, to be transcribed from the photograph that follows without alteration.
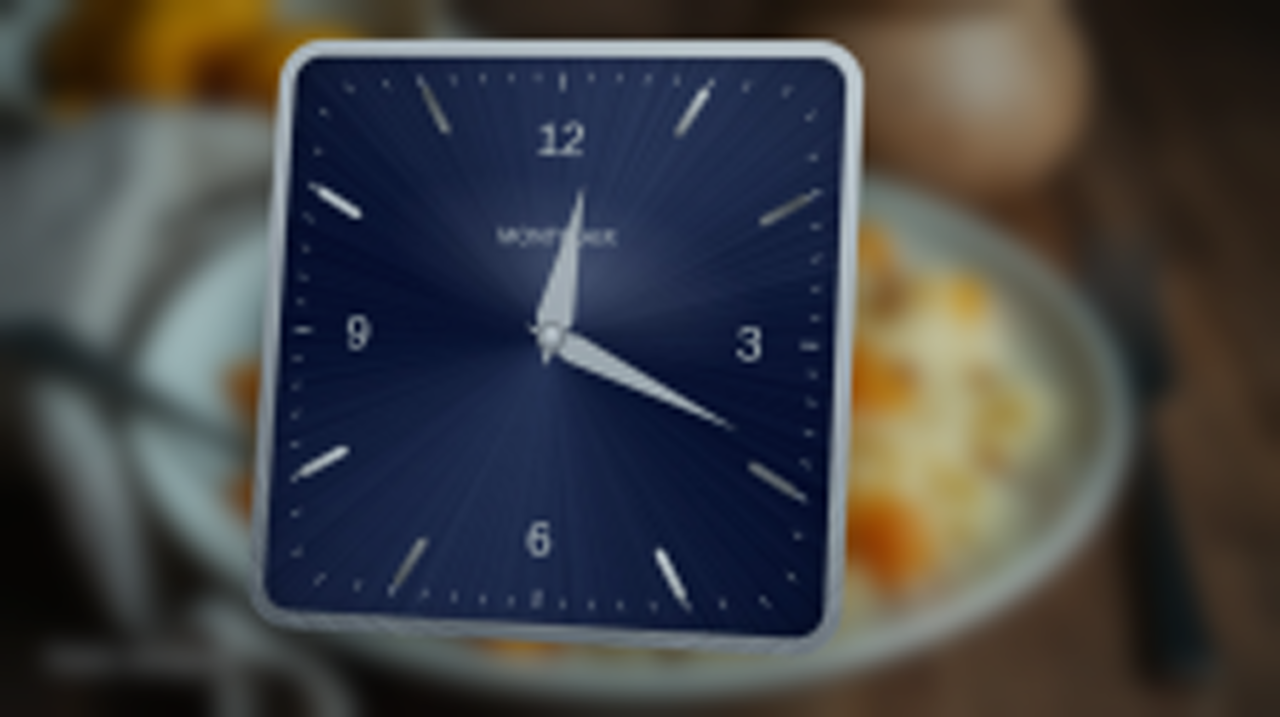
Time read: 12:19
